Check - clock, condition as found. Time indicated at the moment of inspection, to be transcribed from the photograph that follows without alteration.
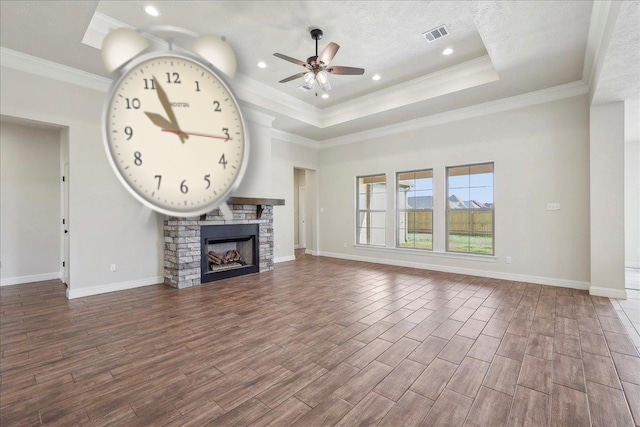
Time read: 9:56:16
